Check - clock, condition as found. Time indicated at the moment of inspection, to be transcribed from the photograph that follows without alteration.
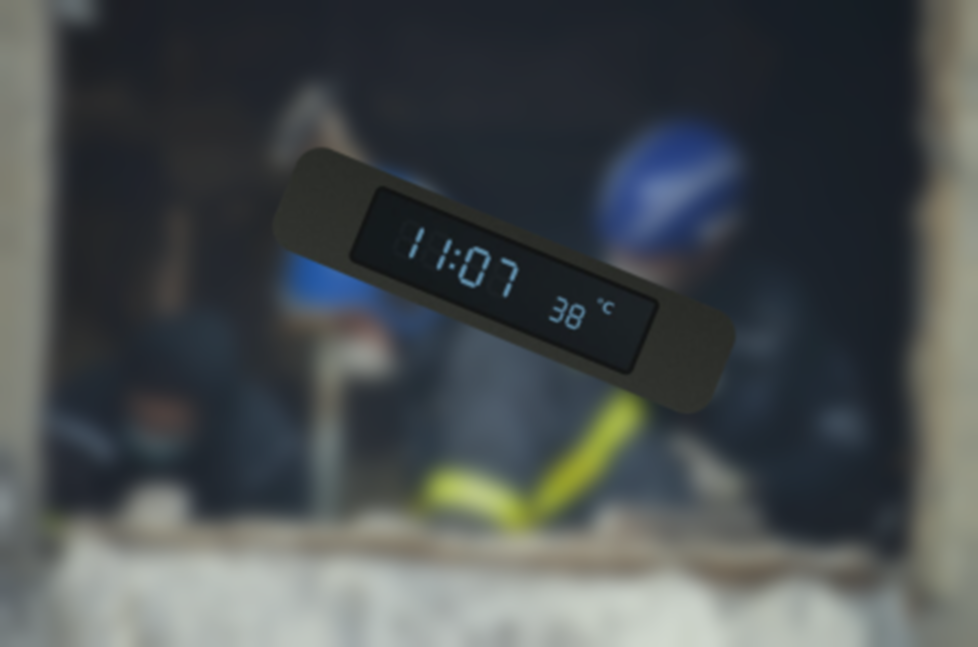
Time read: 11:07
